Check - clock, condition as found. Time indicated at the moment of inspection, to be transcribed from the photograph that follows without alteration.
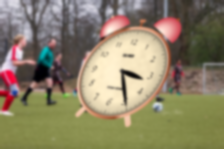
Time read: 3:25
